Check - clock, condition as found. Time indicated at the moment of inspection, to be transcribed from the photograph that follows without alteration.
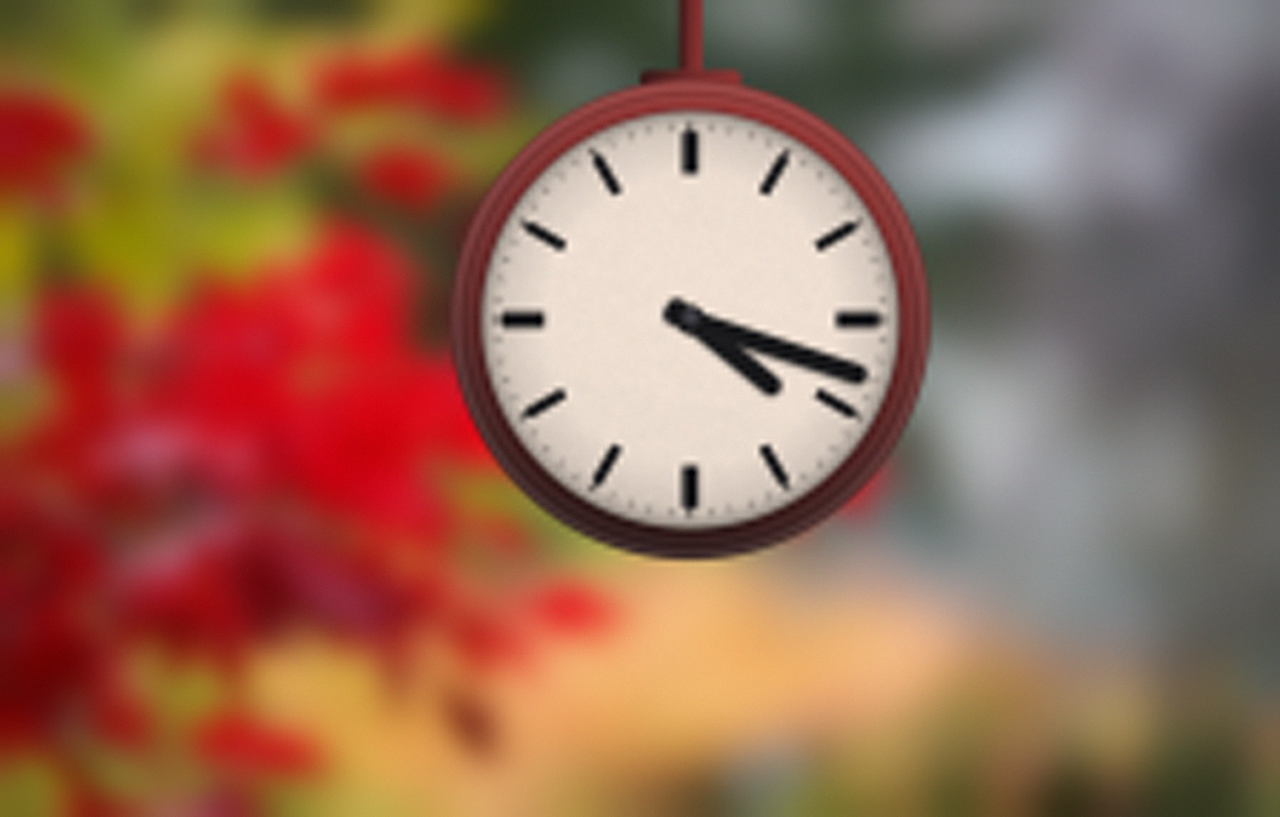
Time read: 4:18
